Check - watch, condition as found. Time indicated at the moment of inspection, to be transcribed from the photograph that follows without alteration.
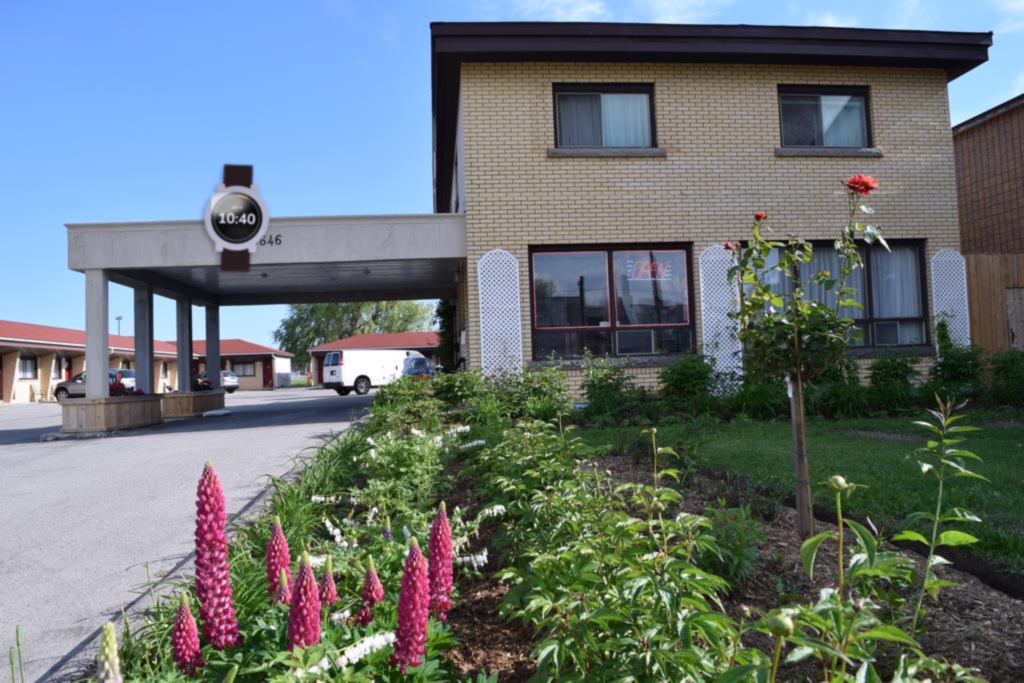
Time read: 10:40
